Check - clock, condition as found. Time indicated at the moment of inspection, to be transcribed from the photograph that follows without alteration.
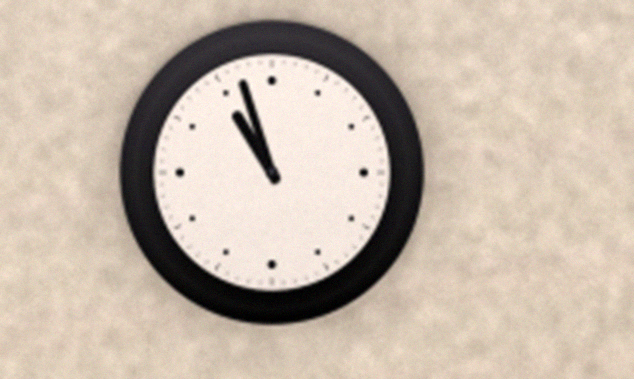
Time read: 10:57
